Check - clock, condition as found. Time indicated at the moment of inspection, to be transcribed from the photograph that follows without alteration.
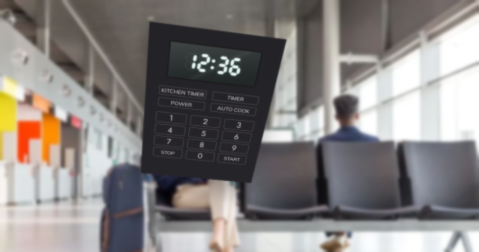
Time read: 12:36
